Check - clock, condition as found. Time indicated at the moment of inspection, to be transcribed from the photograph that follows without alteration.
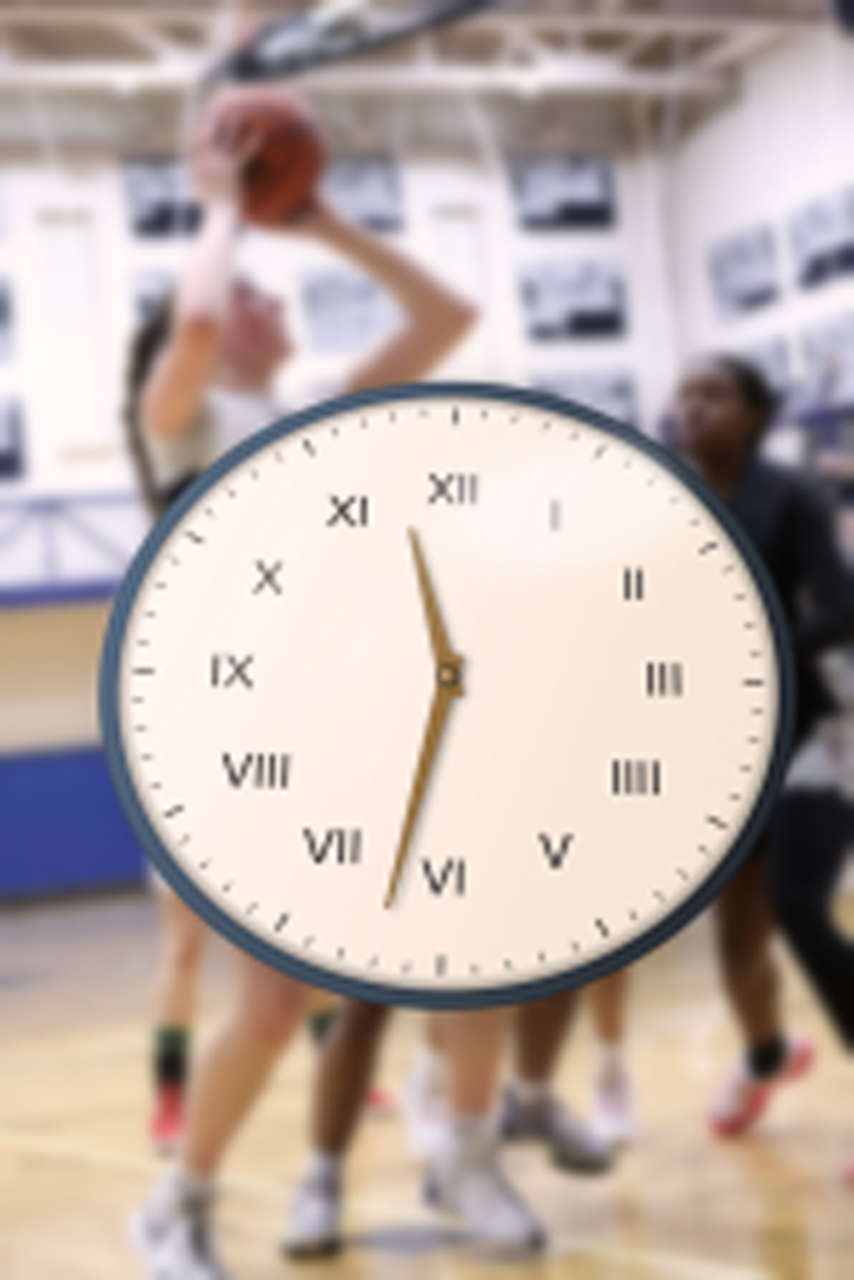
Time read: 11:32
